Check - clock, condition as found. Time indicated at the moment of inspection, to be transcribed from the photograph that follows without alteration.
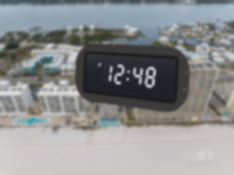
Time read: 12:48
